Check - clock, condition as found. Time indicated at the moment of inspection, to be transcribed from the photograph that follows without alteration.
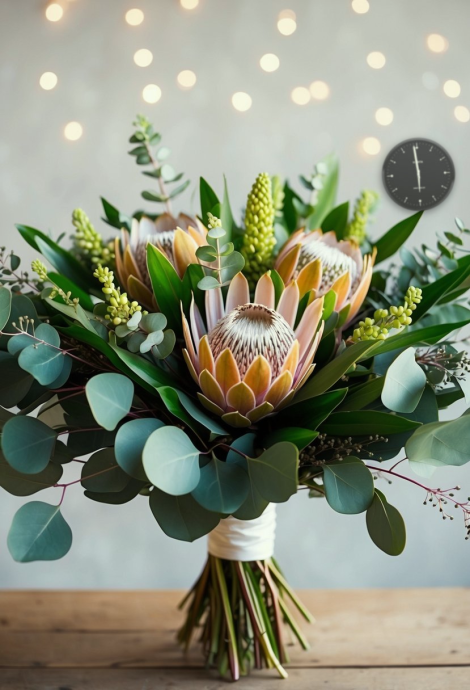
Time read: 5:59
